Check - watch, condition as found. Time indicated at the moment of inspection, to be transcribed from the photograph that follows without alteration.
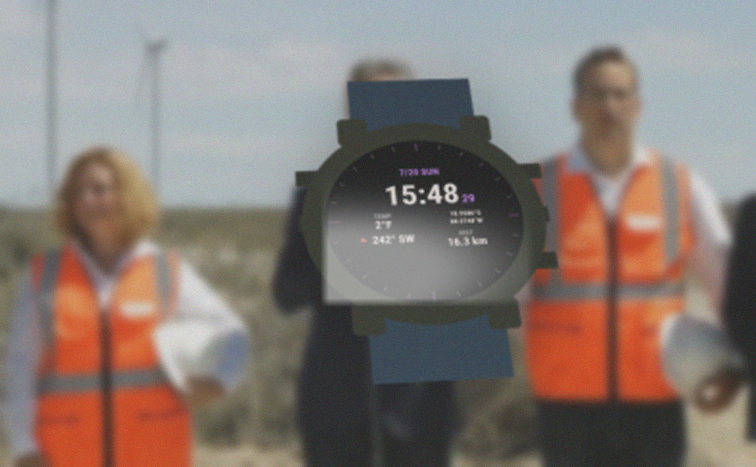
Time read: 15:48
